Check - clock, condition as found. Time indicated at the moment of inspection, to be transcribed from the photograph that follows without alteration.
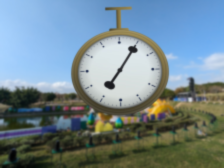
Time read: 7:05
